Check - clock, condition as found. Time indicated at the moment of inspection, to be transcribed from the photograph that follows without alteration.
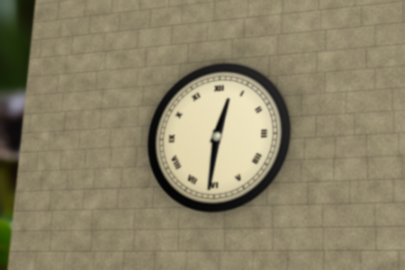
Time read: 12:31
